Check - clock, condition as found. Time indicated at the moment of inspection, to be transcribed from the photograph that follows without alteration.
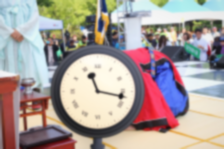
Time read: 11:17
